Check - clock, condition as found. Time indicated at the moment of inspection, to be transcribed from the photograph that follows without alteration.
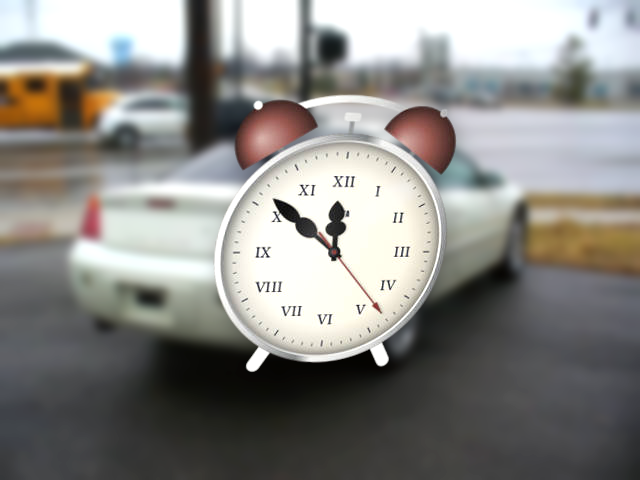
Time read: 11:51:23
